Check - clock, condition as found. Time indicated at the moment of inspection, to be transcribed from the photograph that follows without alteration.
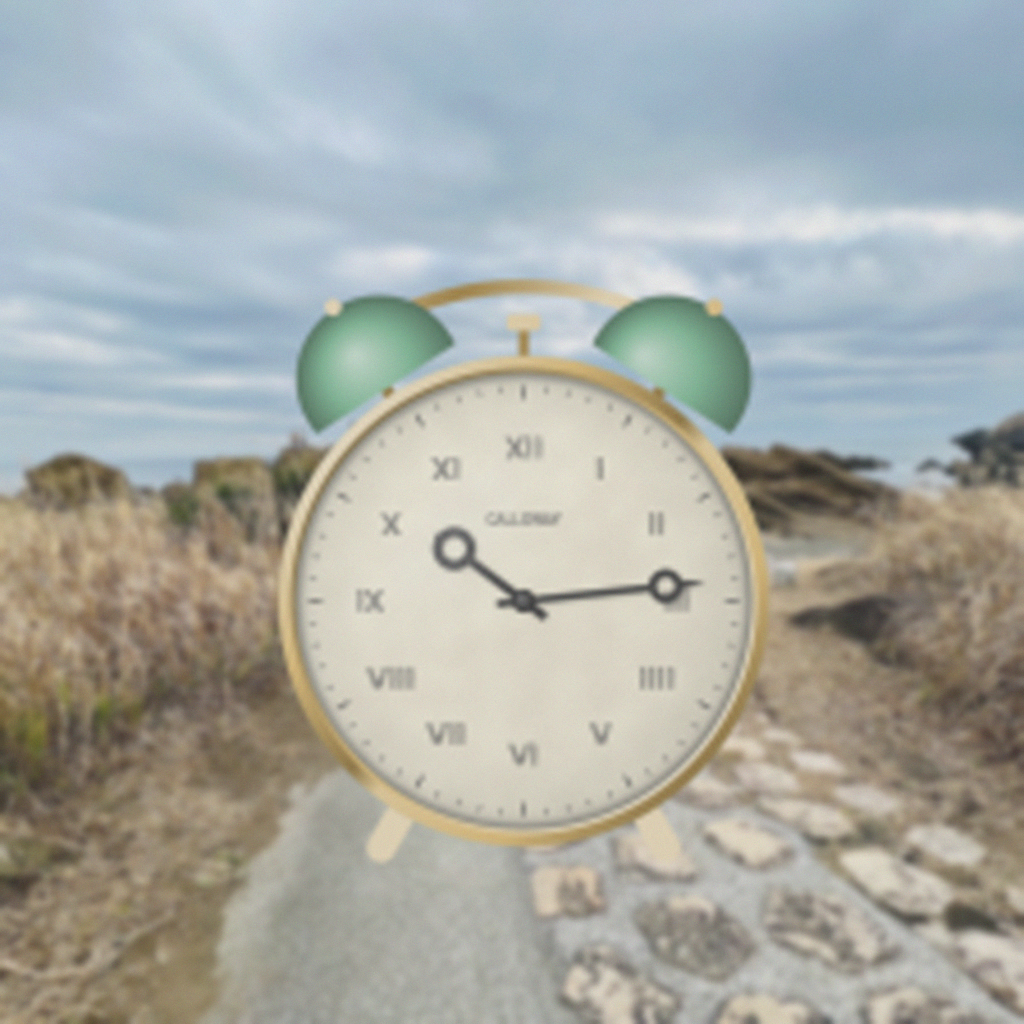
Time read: 10:14
